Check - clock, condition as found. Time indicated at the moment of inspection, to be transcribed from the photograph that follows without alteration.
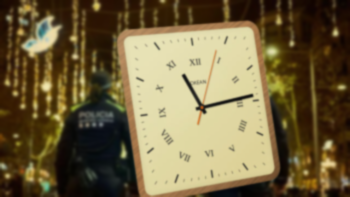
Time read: 11:14:04
